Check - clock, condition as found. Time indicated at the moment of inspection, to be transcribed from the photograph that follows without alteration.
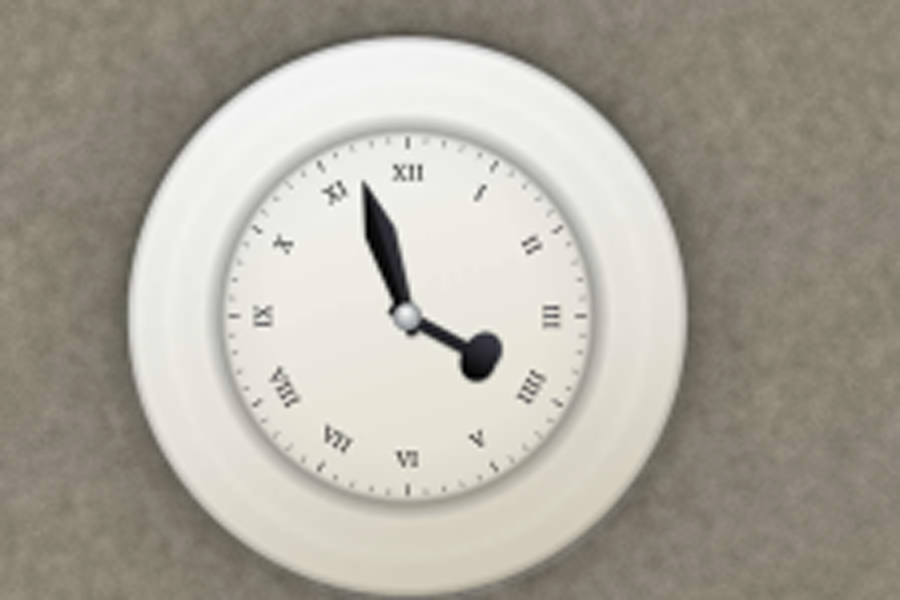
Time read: 3:57
